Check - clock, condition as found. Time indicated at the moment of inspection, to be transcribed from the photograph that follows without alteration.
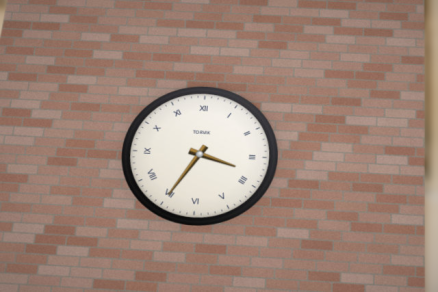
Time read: 3:35
